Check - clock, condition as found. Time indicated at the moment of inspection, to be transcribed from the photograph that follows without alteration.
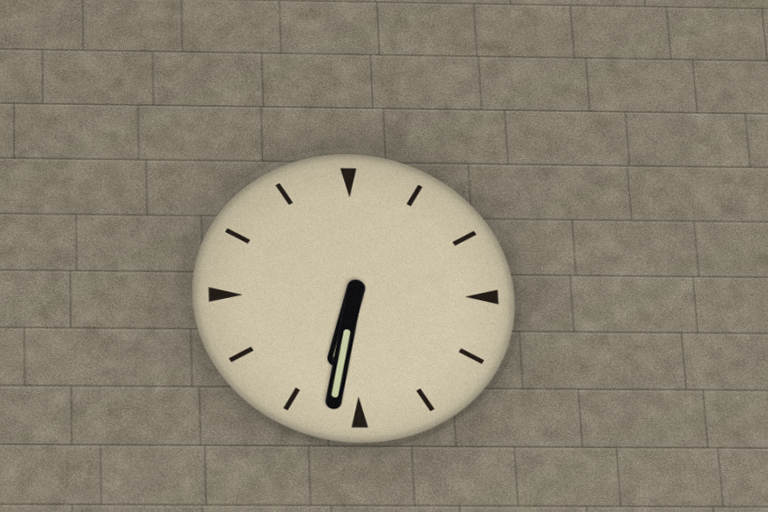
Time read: 6:32
